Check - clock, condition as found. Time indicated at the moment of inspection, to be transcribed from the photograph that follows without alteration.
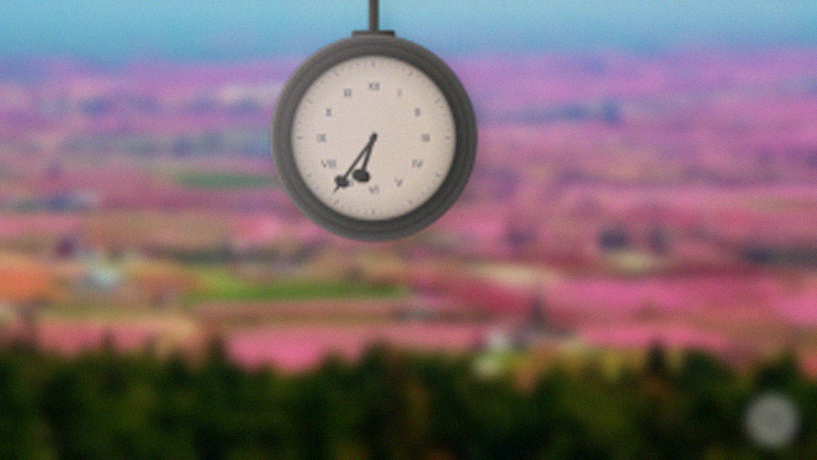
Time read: 6:36
